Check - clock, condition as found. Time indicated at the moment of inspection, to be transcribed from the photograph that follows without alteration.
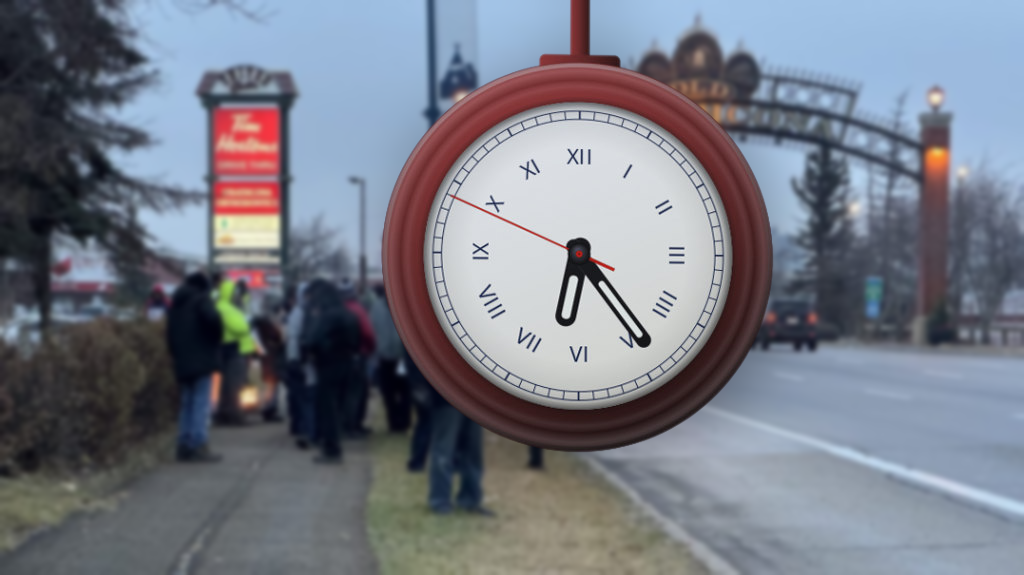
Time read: 6:23:49
